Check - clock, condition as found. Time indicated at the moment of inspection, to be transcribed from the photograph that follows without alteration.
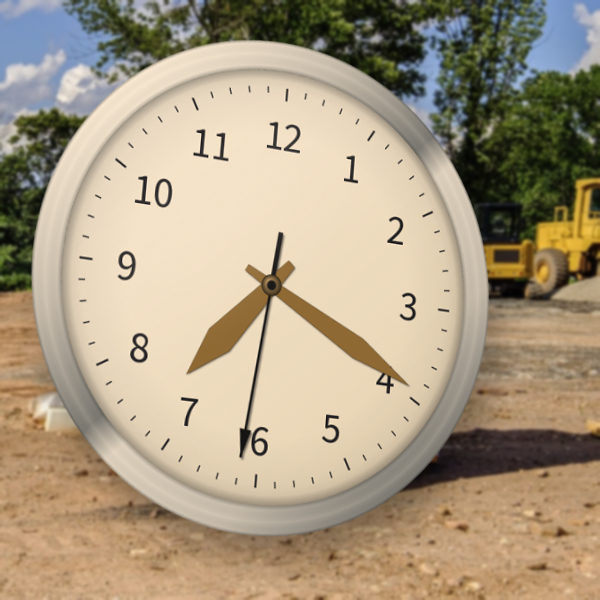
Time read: 7:19:31
